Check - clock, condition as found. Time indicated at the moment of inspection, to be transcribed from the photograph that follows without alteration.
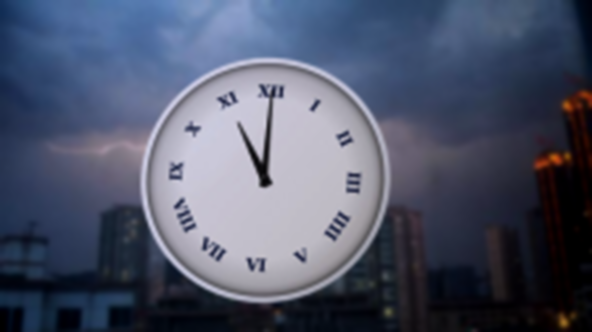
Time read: 11:00
